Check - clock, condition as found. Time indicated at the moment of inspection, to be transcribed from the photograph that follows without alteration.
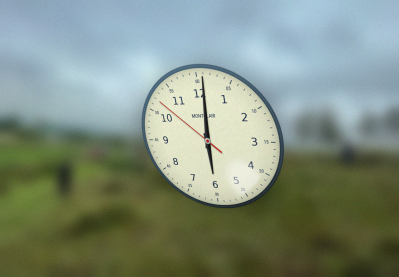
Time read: 6:00:52
